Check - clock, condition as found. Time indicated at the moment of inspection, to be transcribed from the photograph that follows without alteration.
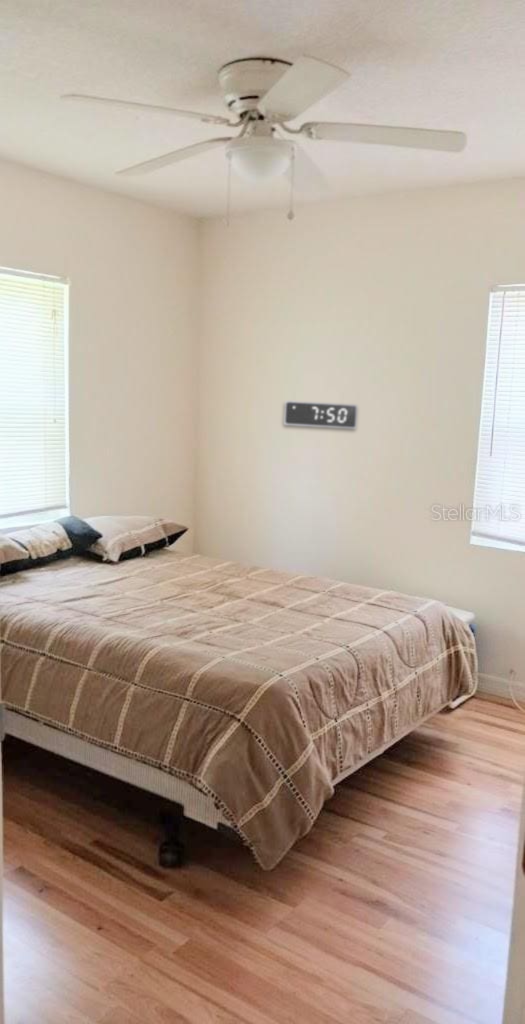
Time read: 7:50
